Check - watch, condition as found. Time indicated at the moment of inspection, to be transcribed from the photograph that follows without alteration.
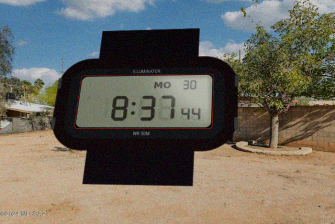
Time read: 8:37:44
